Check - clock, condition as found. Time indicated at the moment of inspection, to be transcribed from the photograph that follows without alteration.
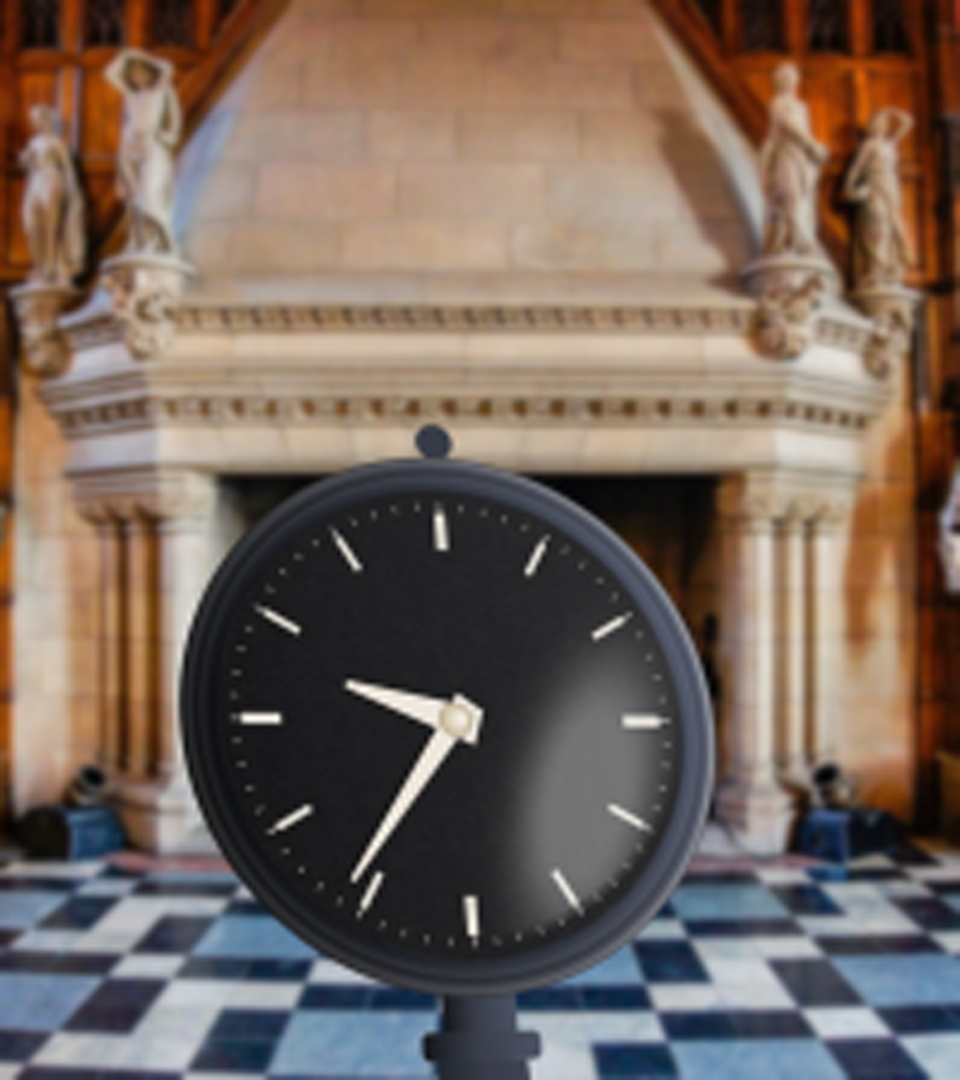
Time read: 9:36
